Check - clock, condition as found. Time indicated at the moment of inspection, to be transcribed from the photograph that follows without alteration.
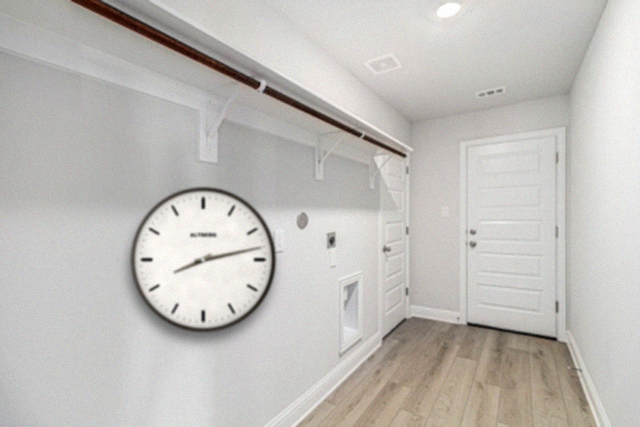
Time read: 8:13
